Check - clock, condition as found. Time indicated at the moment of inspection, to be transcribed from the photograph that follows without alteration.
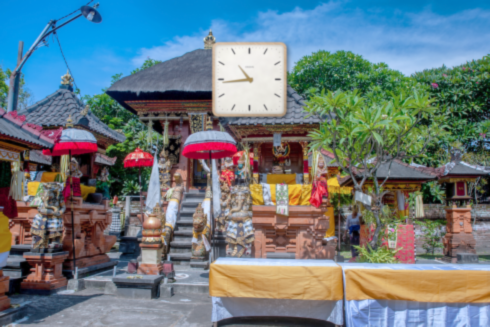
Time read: 10:44
